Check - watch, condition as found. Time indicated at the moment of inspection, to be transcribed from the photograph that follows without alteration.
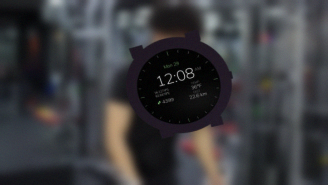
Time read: 12:08
